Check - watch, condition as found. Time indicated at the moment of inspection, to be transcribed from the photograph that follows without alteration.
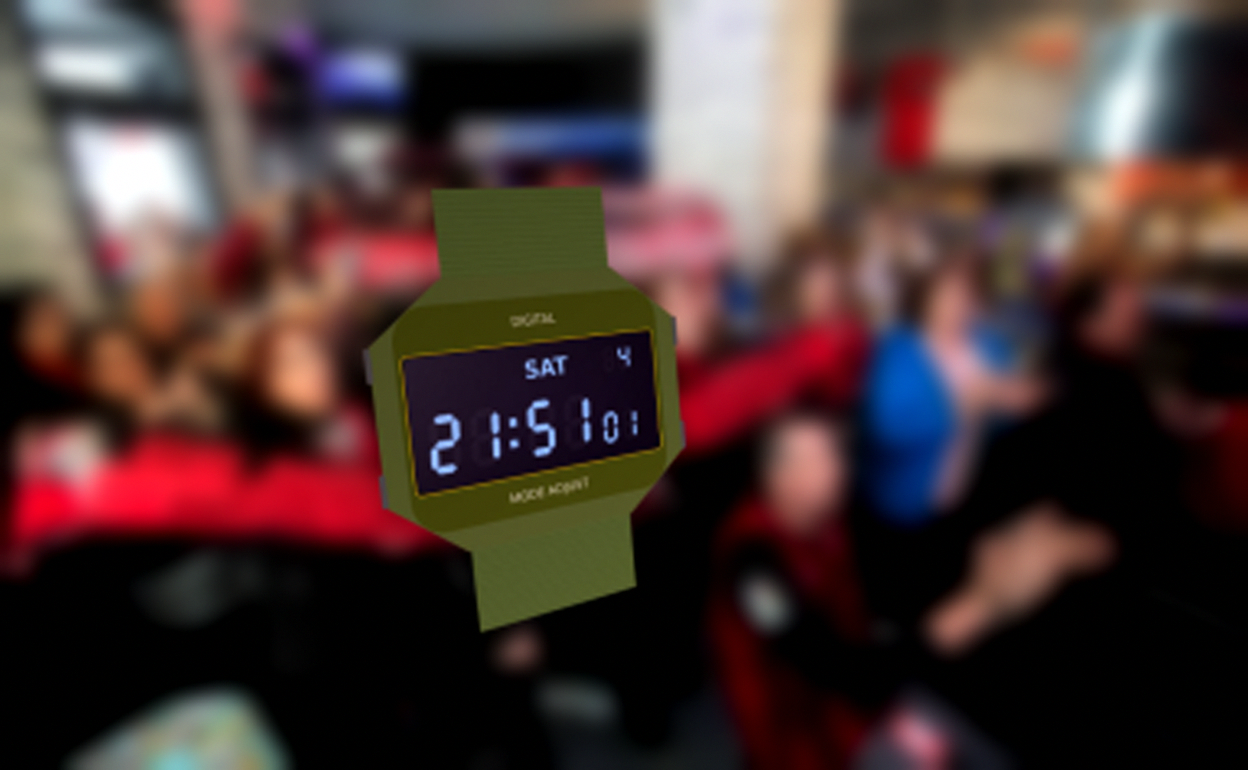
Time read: 21:51:01
